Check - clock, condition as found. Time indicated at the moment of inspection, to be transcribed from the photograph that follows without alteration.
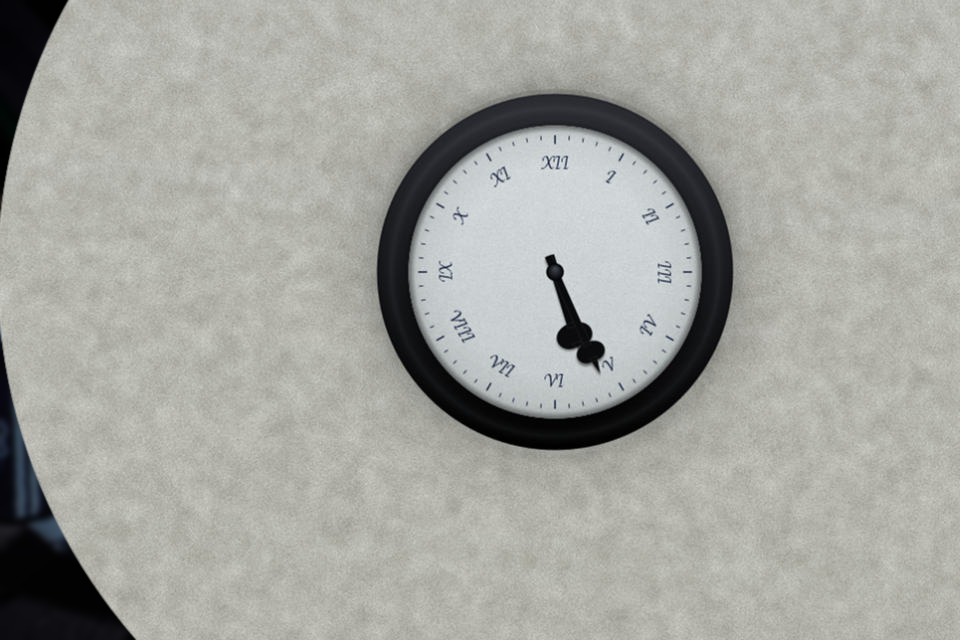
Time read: 5:26
